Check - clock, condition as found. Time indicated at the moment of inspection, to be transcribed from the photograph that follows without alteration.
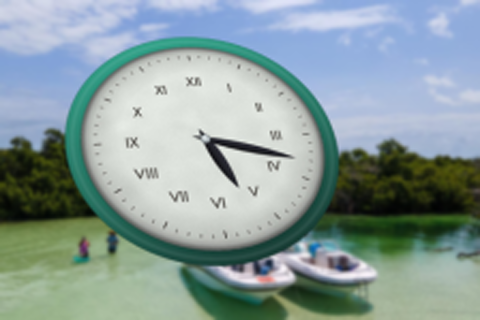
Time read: 5:18
